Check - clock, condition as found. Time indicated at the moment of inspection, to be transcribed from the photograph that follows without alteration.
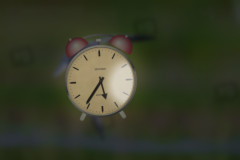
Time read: 5:36
